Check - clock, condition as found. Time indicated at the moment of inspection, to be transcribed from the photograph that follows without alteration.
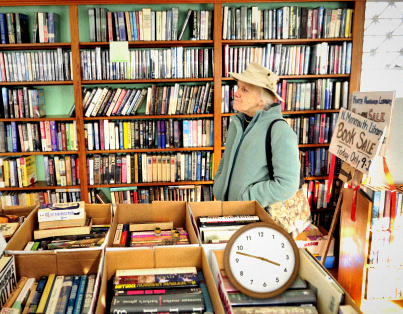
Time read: 3:48
